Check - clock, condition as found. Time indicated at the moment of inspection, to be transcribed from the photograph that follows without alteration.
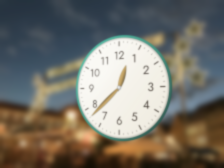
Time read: 12:38
